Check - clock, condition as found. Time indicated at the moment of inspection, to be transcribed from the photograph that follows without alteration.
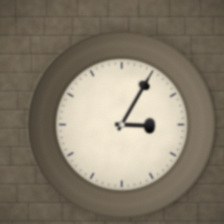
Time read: 3:05
